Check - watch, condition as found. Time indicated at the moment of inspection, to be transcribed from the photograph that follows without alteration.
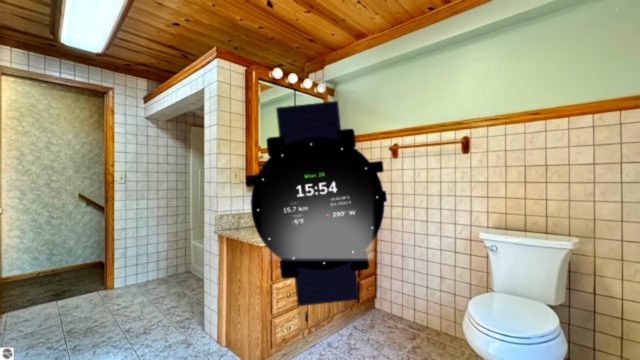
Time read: 15:54
